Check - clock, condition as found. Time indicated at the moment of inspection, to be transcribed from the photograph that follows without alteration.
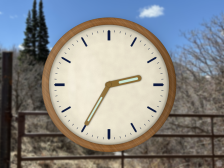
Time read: 2:35
